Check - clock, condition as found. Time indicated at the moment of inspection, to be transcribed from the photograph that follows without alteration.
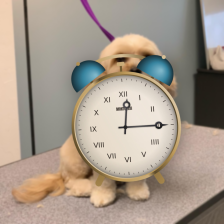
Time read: 12:15
